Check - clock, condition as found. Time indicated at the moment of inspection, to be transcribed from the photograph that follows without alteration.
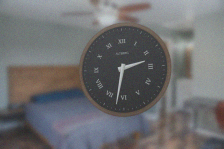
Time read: 2:32
